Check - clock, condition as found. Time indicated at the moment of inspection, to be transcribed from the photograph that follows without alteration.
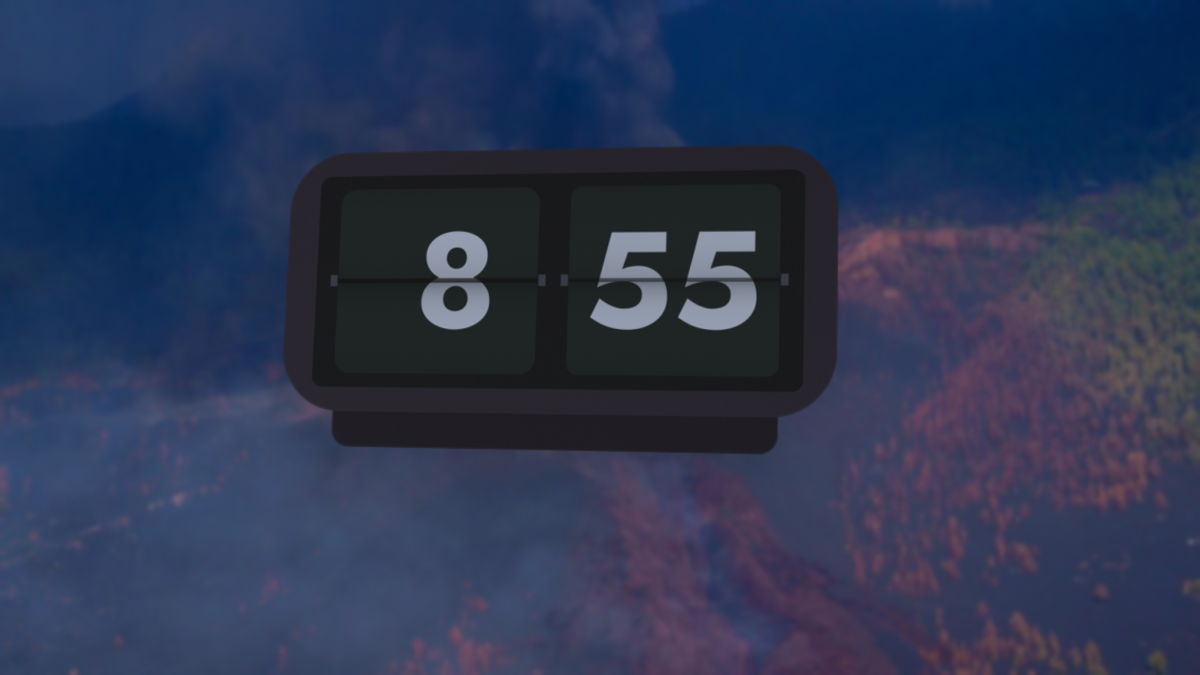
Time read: 8:55
